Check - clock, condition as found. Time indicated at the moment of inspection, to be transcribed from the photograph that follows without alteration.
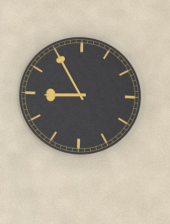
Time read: 8:55
